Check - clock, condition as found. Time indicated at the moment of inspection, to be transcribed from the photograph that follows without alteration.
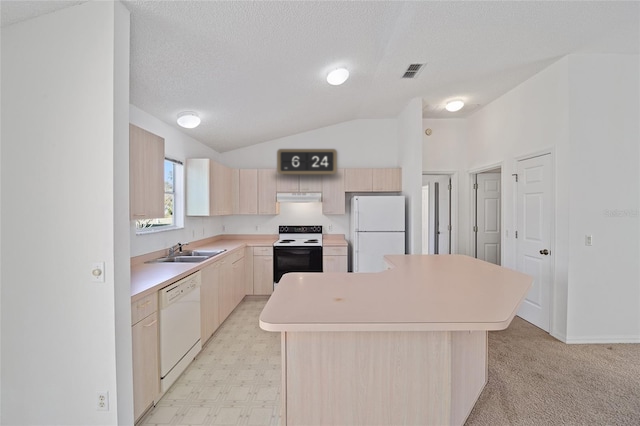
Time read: 6:24
